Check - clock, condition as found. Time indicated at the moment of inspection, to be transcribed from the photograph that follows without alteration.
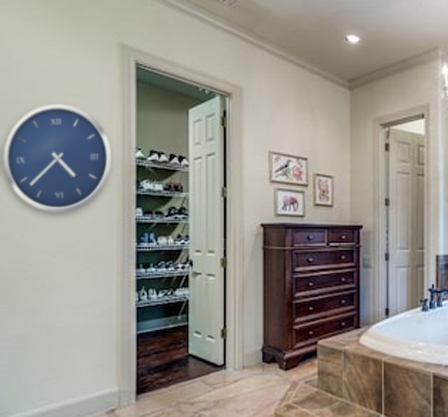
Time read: 4:38
